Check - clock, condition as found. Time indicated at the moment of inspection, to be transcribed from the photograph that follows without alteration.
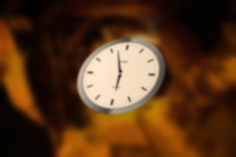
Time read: 5:57
